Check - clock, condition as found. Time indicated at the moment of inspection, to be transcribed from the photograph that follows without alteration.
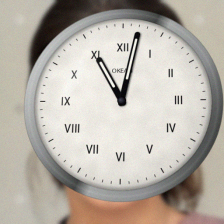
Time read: 11:02
